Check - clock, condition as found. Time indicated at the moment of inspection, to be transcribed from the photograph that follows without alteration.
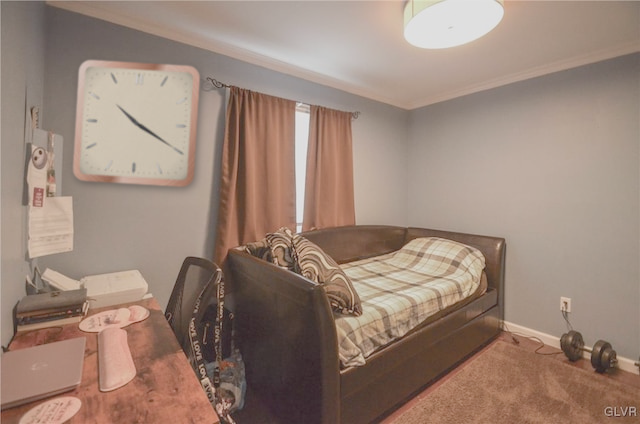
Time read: 10:20
